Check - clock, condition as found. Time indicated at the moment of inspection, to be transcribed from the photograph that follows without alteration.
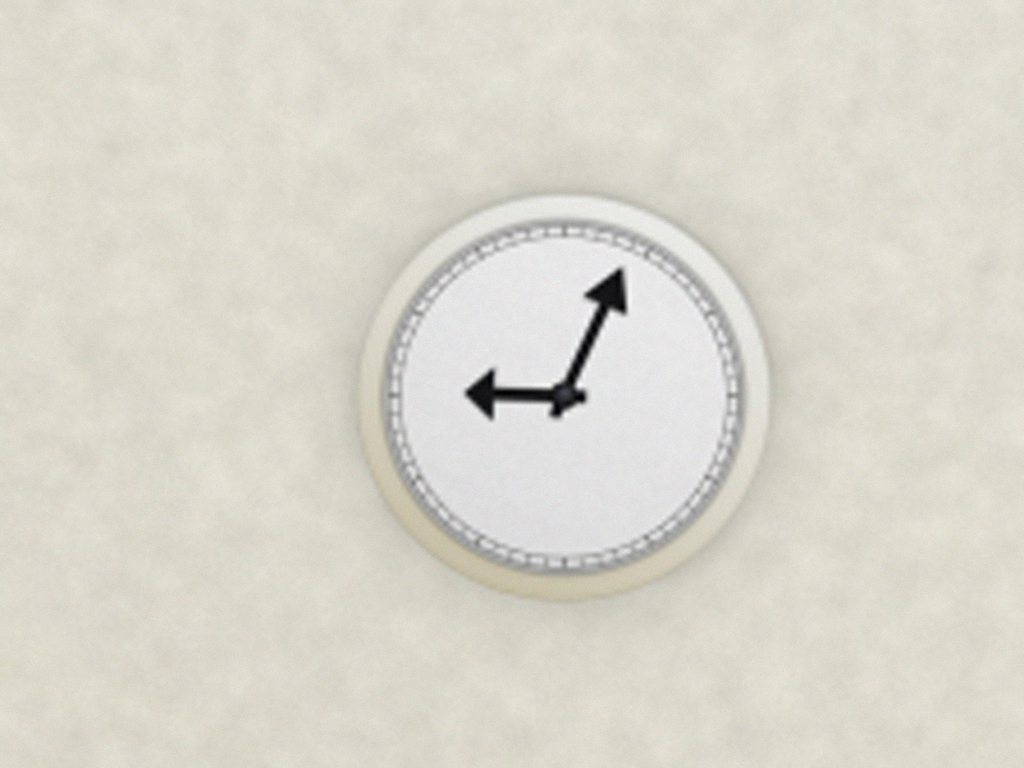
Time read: 9:04
